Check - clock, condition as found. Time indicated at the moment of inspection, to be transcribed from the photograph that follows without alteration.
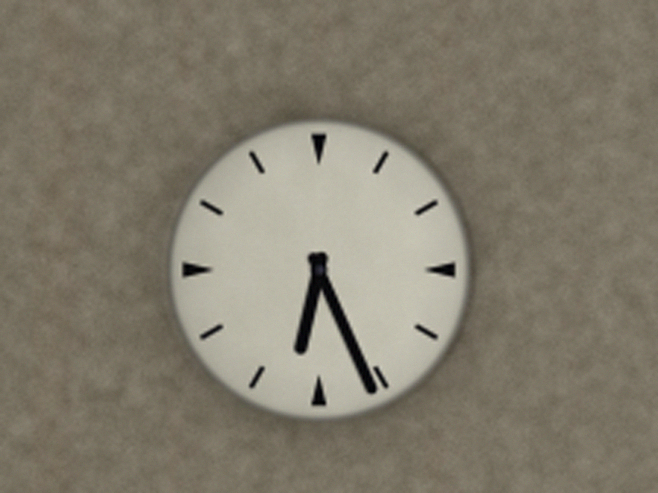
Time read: 6:26
